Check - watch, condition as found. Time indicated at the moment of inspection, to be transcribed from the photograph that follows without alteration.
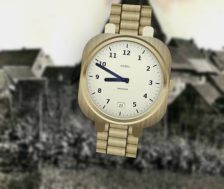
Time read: 8:49
